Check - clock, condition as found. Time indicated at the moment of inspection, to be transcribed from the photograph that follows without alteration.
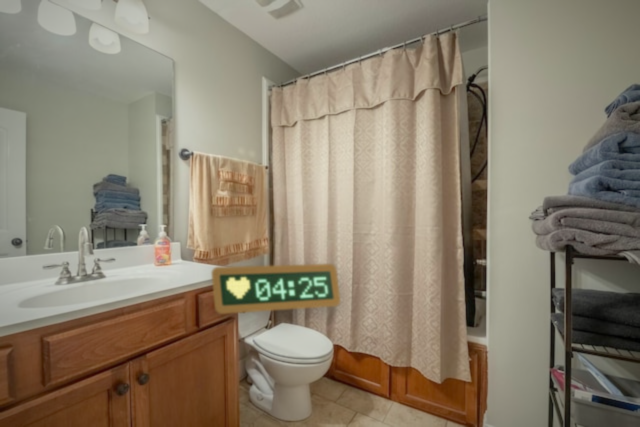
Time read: 4:25
